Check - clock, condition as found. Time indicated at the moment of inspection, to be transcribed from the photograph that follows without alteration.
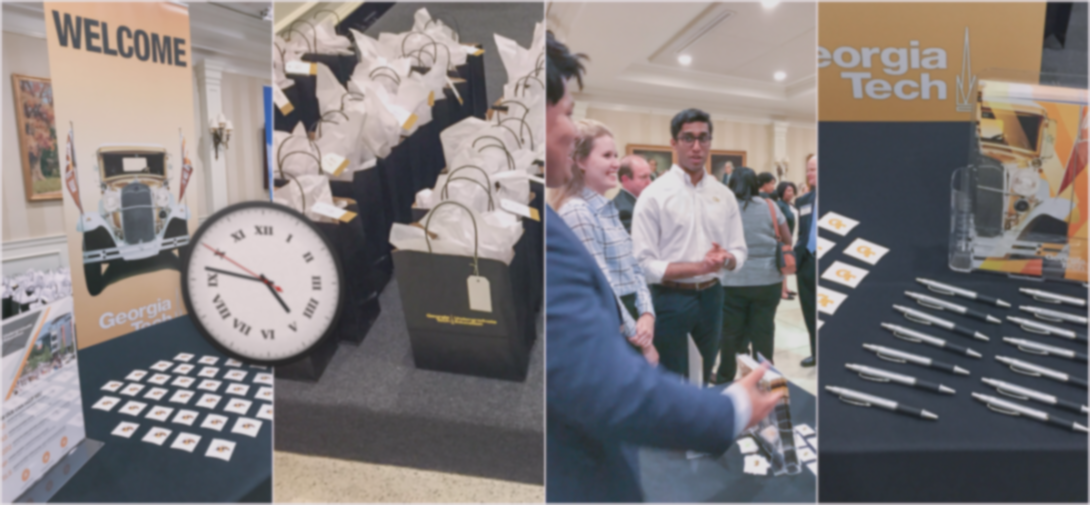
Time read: 4:46:50
